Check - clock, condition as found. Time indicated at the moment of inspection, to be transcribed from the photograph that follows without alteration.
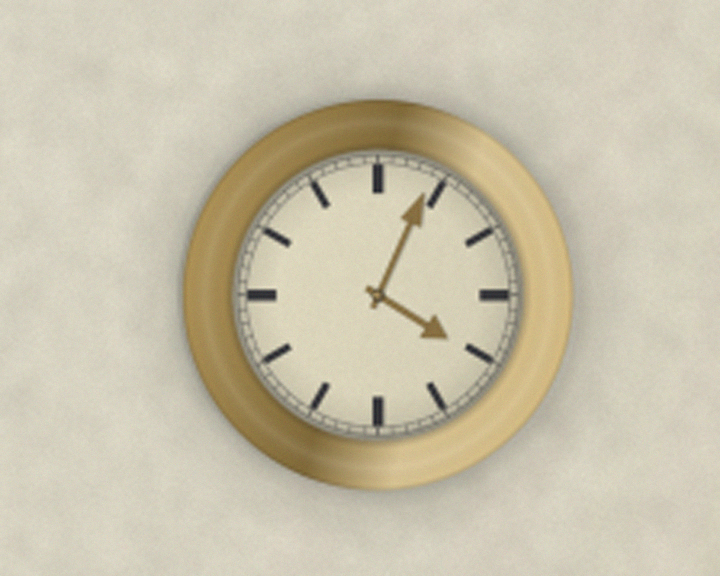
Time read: 4:04
